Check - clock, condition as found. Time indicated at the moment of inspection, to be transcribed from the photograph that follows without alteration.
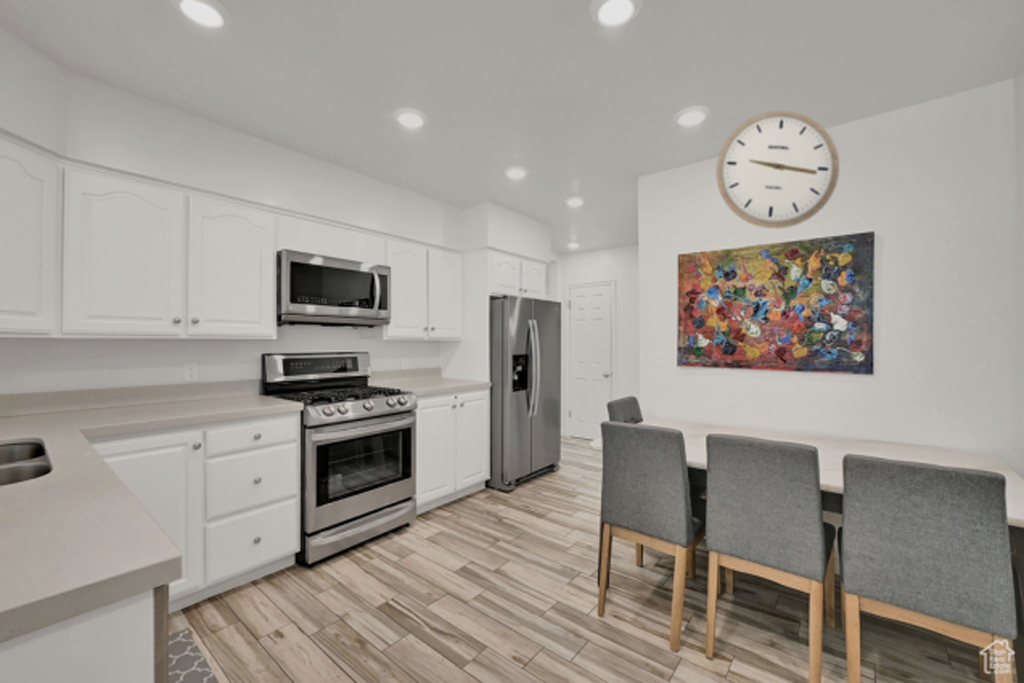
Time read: 9:16
